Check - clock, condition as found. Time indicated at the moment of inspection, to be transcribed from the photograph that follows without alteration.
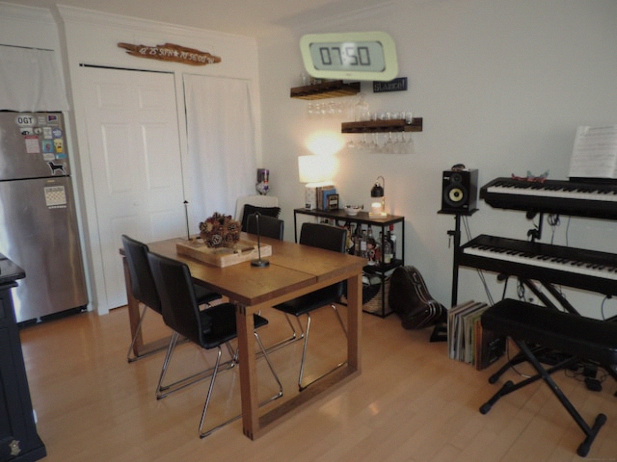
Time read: 7:50
